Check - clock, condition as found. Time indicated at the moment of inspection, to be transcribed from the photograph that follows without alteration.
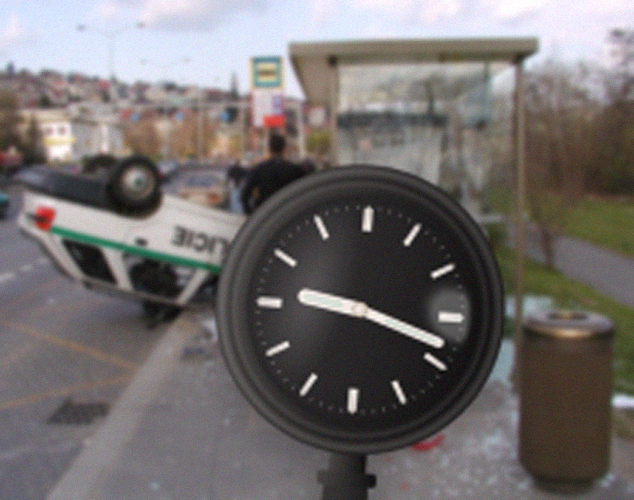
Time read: 9:18
